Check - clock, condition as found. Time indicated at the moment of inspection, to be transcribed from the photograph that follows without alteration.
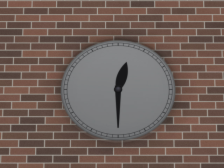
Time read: 12:30
